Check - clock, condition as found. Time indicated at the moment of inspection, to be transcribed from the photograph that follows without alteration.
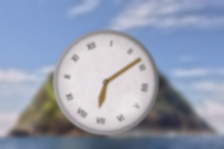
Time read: 7:13
